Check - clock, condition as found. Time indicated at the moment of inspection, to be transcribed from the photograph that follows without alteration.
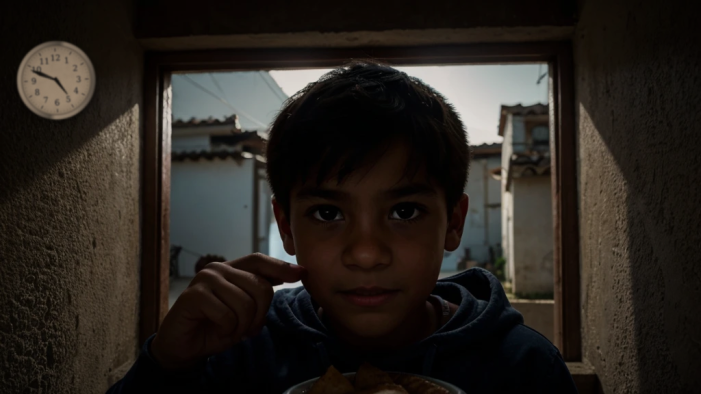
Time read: 4:49
